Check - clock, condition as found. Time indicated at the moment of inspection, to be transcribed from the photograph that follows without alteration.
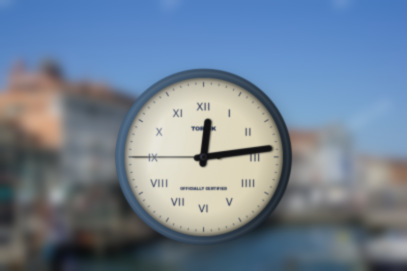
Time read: 12:13:45
